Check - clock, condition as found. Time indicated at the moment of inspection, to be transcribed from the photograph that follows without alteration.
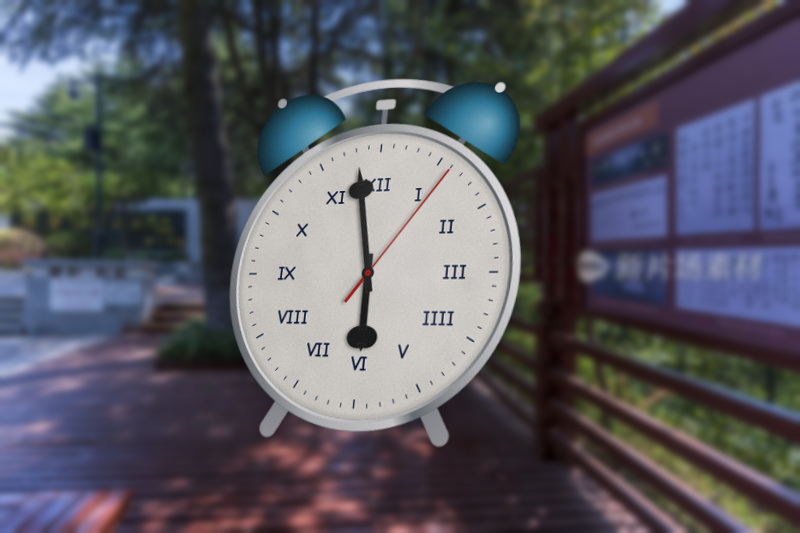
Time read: 5:58:06
